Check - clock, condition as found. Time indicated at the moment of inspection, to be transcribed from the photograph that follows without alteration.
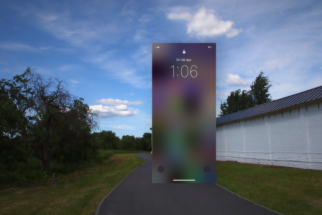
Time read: 1:06
